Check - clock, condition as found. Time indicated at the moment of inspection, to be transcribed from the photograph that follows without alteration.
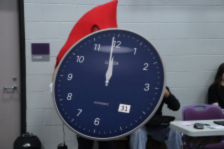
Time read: 11:59
